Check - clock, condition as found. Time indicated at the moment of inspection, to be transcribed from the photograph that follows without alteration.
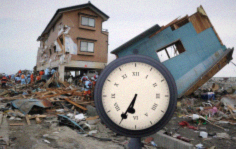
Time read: 6:35
